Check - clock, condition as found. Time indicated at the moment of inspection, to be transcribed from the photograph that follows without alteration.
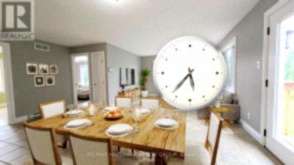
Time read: 5:37
